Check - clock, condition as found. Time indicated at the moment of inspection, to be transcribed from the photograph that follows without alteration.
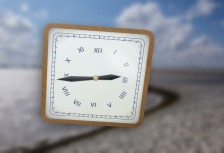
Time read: 2:44
